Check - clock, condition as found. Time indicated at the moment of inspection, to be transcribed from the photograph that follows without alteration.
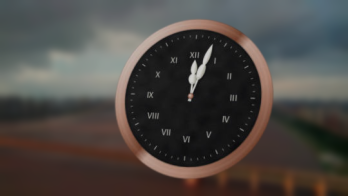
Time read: 12:03
